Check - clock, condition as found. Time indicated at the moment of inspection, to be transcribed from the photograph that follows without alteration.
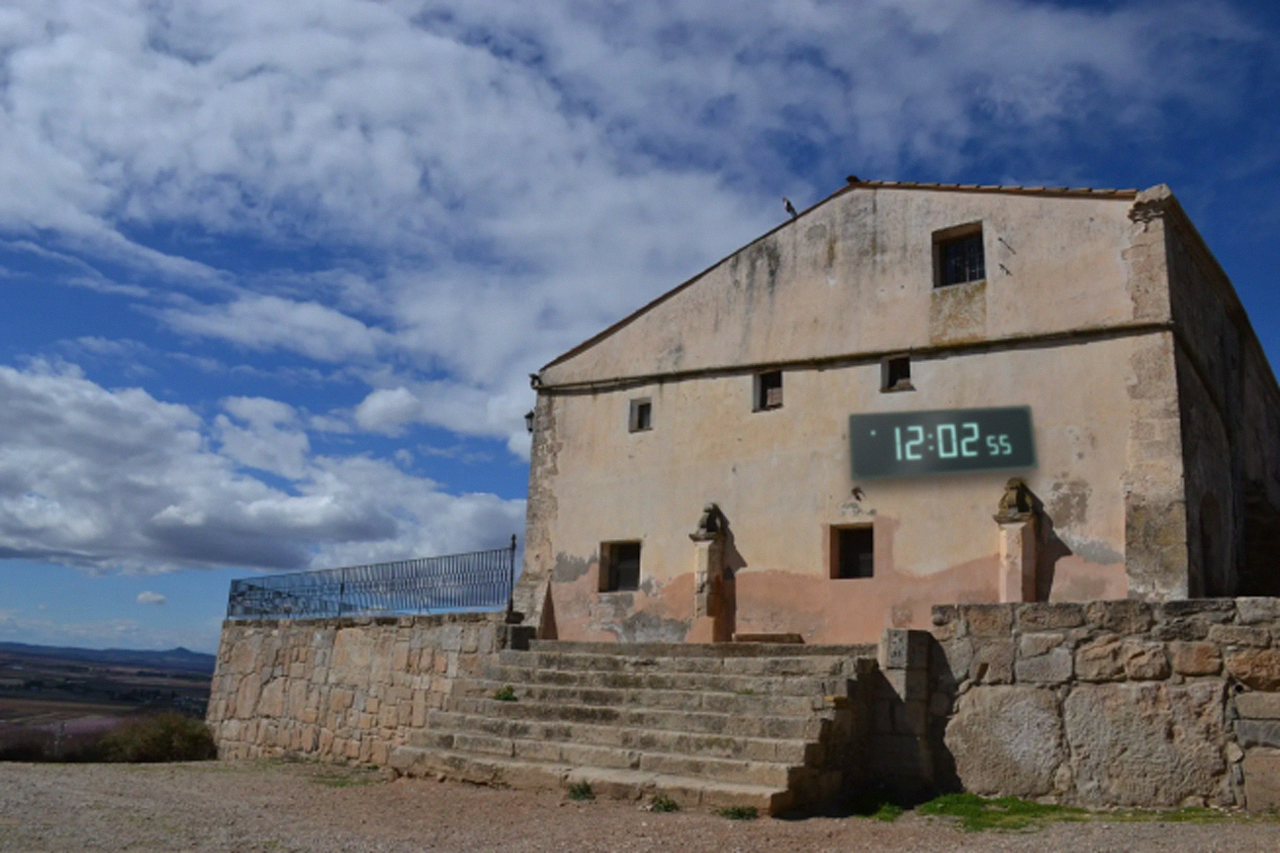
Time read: 12:02:55
